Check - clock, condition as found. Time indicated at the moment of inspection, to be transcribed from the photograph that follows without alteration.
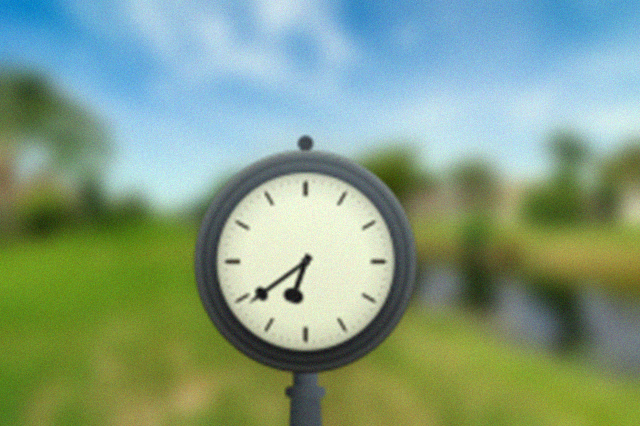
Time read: 6:39
